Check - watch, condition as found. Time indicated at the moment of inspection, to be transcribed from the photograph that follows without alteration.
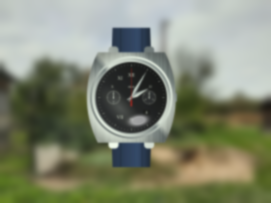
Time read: 2:05
